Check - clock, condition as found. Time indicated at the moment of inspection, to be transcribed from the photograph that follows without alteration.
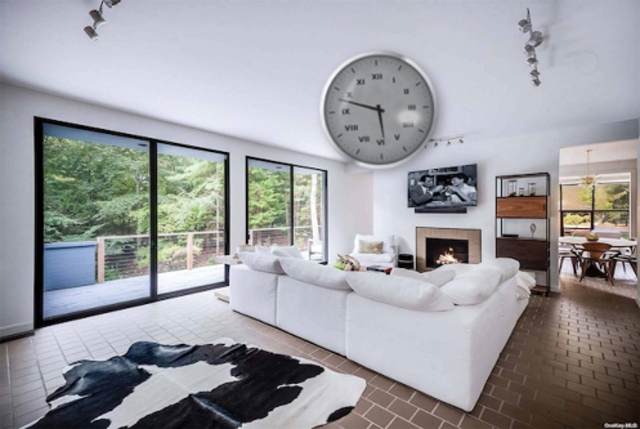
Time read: 5:48
